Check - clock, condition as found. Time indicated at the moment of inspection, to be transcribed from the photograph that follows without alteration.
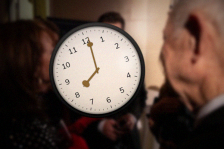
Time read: 8:01
